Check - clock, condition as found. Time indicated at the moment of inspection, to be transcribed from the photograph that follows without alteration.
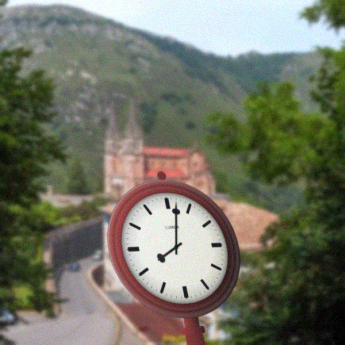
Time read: 8:02
